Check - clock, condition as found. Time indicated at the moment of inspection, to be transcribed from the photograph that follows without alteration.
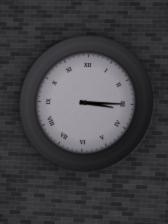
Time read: 3:15
